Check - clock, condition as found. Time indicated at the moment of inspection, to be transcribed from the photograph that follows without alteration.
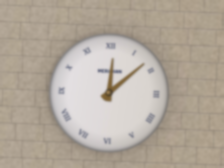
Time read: 12:08
